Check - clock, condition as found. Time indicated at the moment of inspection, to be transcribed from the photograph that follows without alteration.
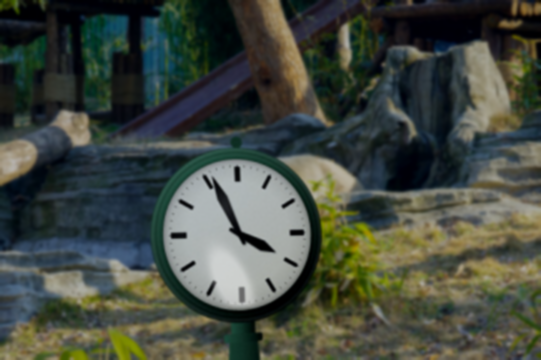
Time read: 3:56
